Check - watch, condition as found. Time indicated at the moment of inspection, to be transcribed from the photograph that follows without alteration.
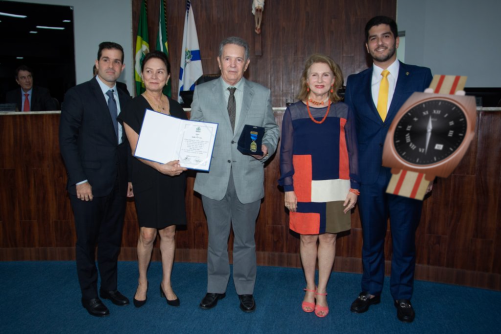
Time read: 11:28
